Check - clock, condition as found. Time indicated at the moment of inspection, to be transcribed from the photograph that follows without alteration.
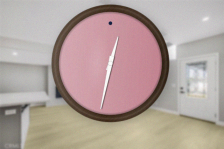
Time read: 12:32
